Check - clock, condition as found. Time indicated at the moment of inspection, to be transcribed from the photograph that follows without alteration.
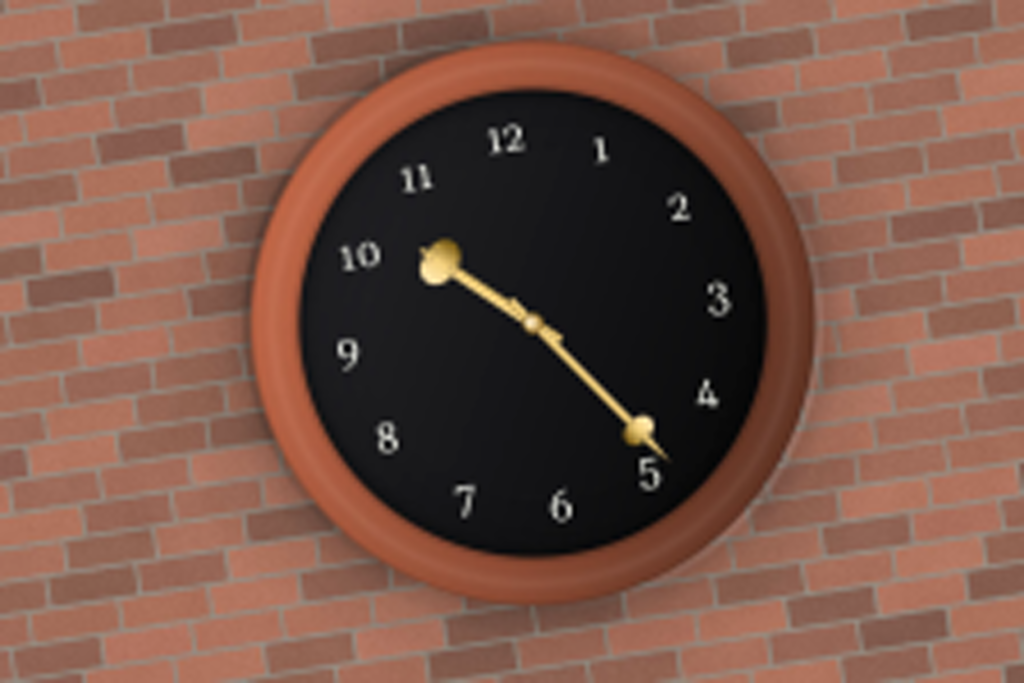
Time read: 10:24
